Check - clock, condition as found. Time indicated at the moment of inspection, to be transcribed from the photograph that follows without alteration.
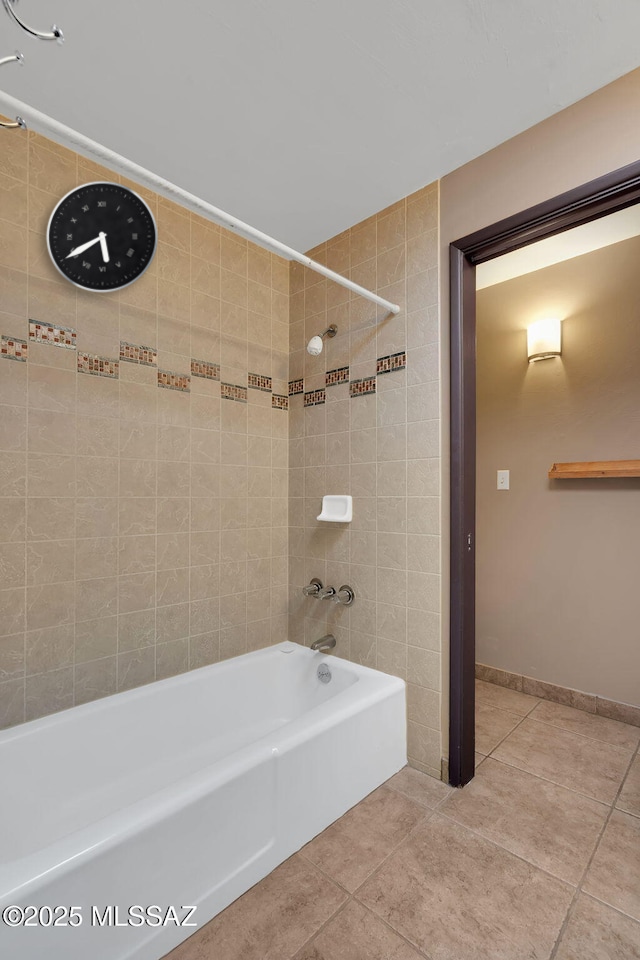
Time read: 5:40
